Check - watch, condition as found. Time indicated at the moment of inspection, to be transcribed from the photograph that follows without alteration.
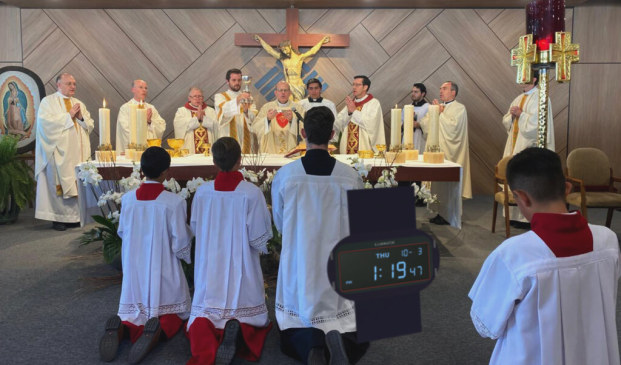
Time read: 1:19:47
